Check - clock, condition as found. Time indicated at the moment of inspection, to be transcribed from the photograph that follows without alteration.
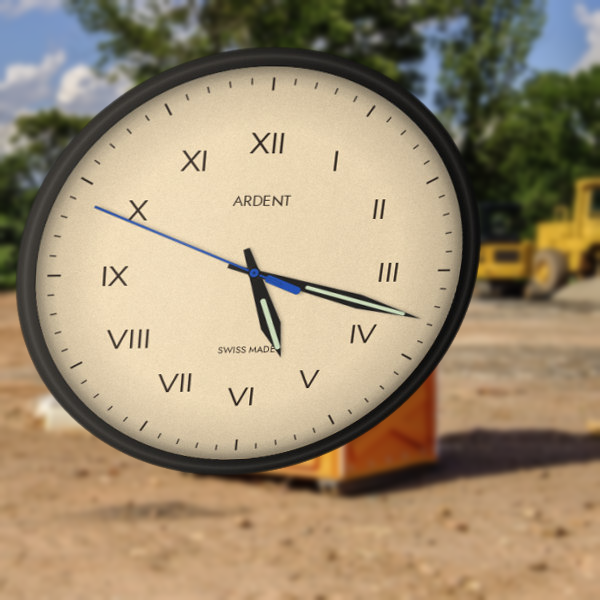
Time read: 5:17:49
